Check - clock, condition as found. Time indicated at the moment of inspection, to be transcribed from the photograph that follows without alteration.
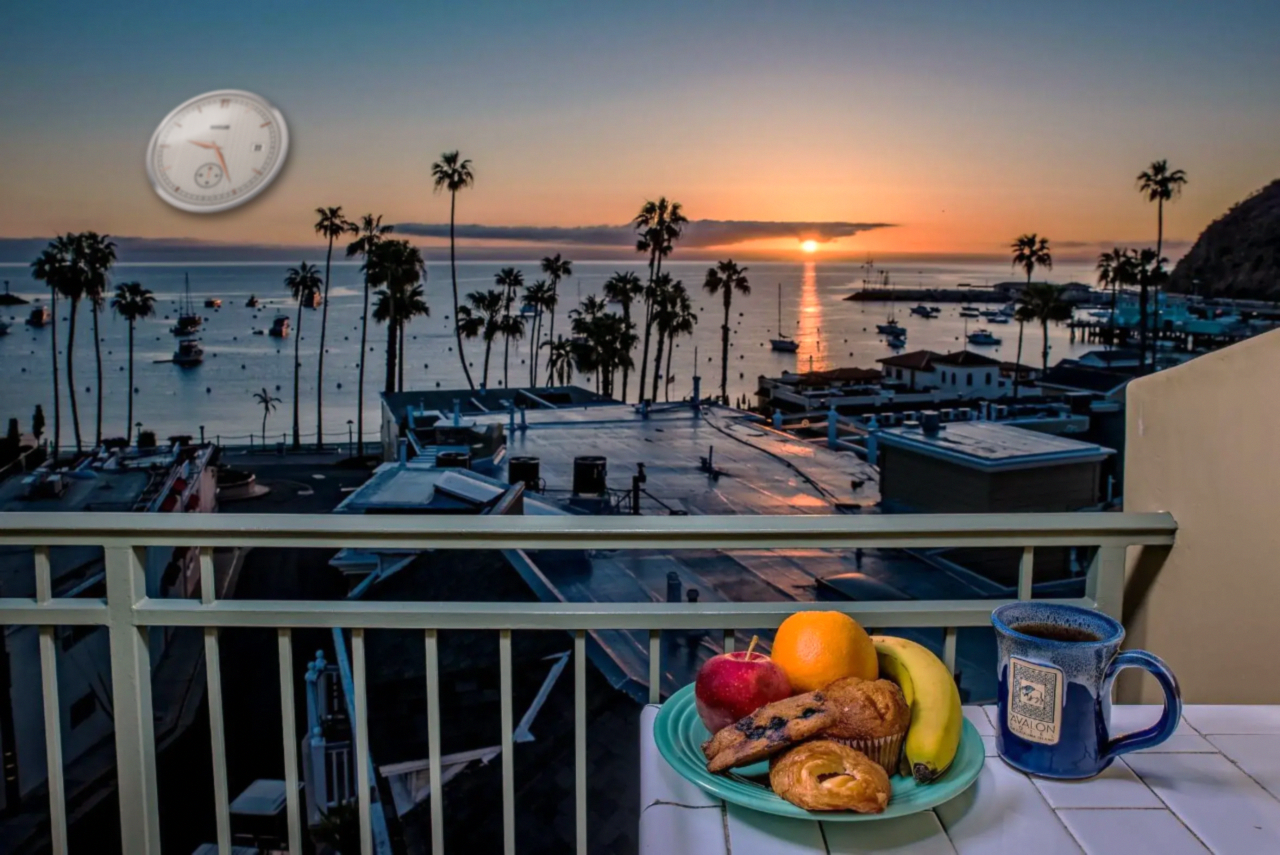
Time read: 9:25
